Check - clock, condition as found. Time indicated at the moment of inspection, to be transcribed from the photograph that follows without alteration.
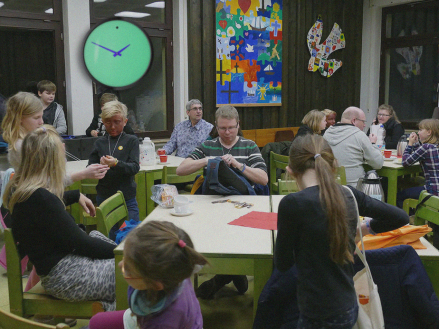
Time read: 1:49
